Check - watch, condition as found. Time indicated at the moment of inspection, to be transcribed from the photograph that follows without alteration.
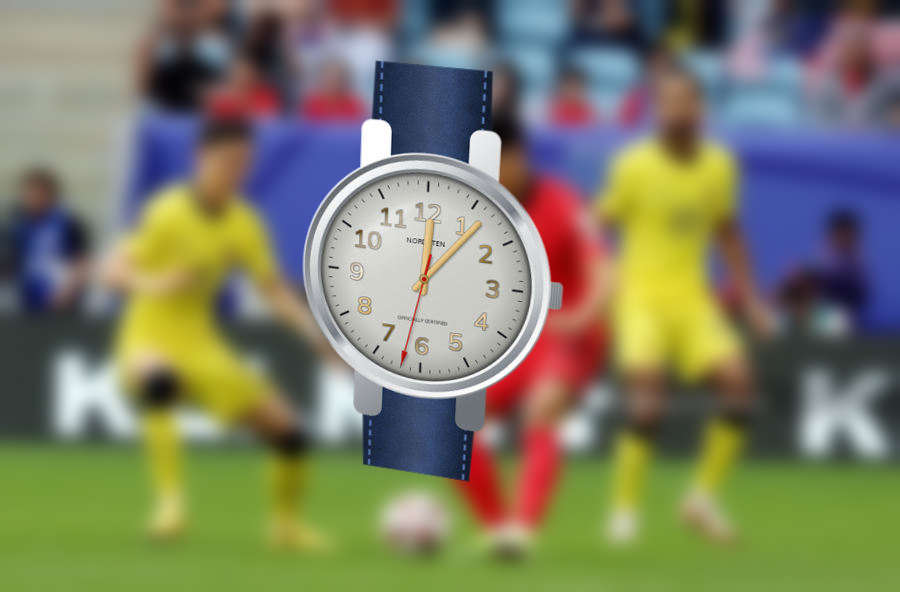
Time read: 12:06:32
